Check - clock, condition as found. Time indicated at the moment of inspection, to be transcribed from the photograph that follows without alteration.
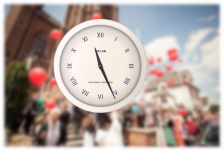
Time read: 11:26
